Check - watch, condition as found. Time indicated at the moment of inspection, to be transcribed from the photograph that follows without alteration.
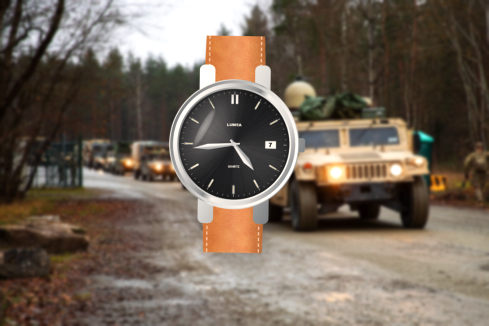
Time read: 4:44
